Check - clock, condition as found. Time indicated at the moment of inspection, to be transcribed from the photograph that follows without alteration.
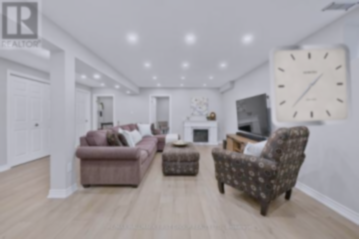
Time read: 1:37
